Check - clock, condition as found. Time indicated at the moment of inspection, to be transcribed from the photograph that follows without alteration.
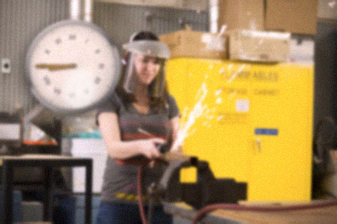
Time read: 8:45
